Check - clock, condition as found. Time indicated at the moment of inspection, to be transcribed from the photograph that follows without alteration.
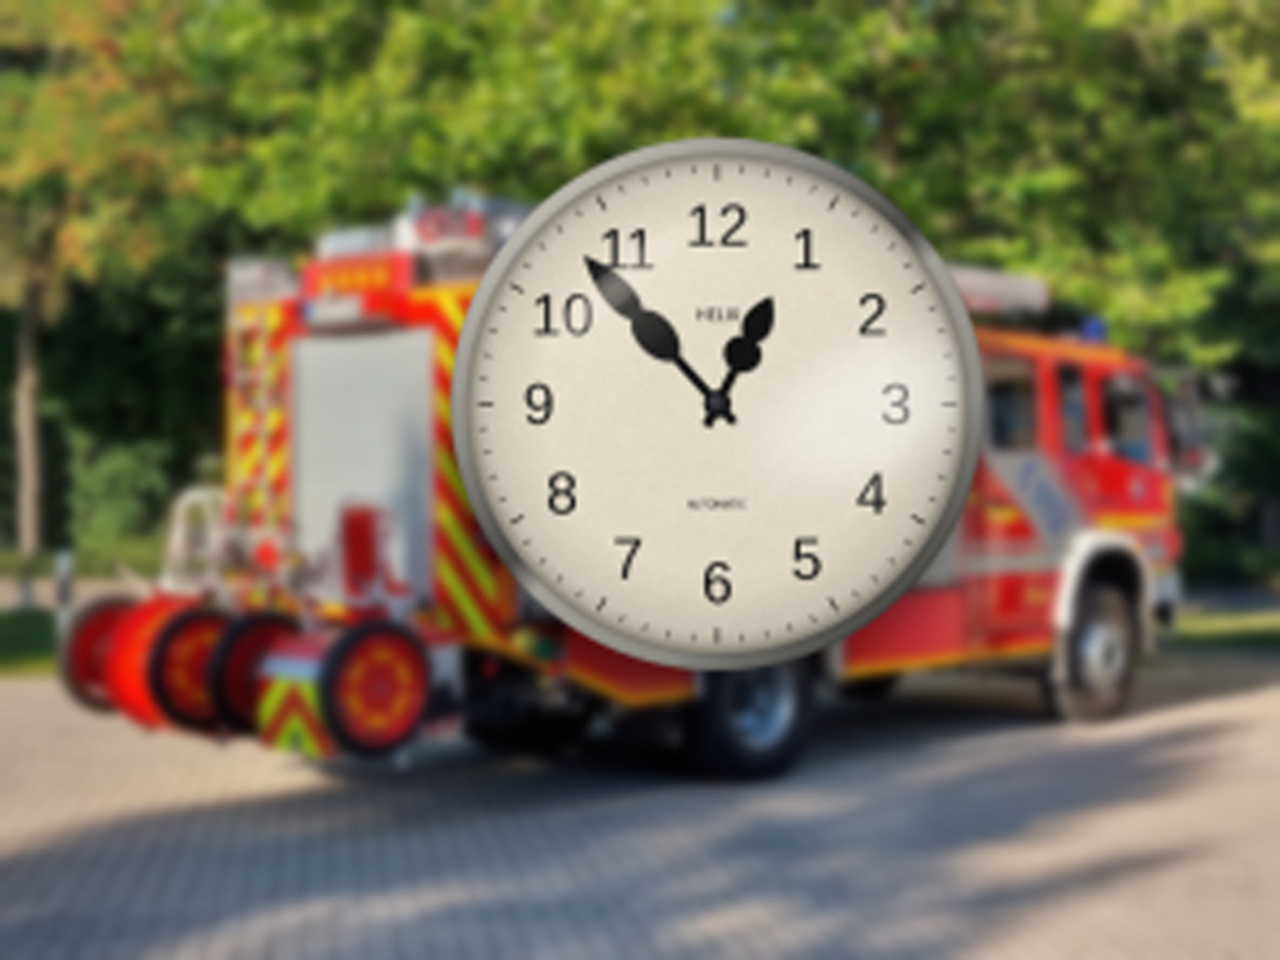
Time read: 12:53
